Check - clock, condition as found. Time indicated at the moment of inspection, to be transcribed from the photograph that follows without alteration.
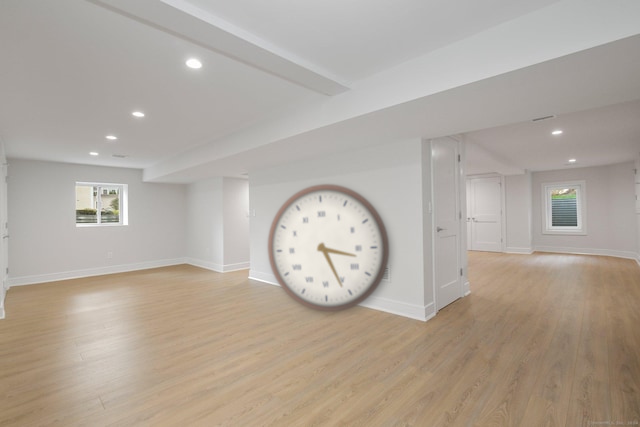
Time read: 3:26
